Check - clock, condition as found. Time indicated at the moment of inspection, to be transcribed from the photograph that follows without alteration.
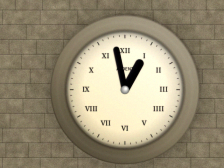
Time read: 12:58
